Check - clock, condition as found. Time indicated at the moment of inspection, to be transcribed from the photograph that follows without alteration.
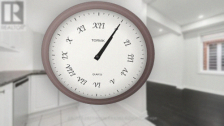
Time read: 1:05
